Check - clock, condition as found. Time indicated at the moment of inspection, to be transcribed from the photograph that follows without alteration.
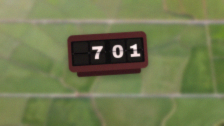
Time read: 7:01
